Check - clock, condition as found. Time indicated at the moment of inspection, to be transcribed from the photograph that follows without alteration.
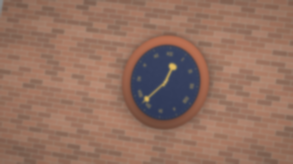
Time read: 12:37
